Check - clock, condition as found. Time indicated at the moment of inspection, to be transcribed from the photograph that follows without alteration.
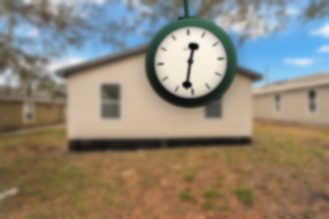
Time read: 12:32
